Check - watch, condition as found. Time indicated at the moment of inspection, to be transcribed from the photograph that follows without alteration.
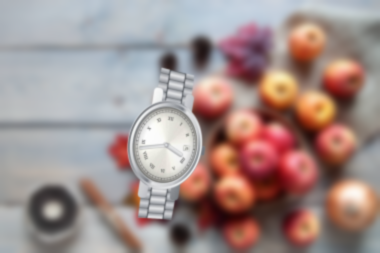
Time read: 3:43
